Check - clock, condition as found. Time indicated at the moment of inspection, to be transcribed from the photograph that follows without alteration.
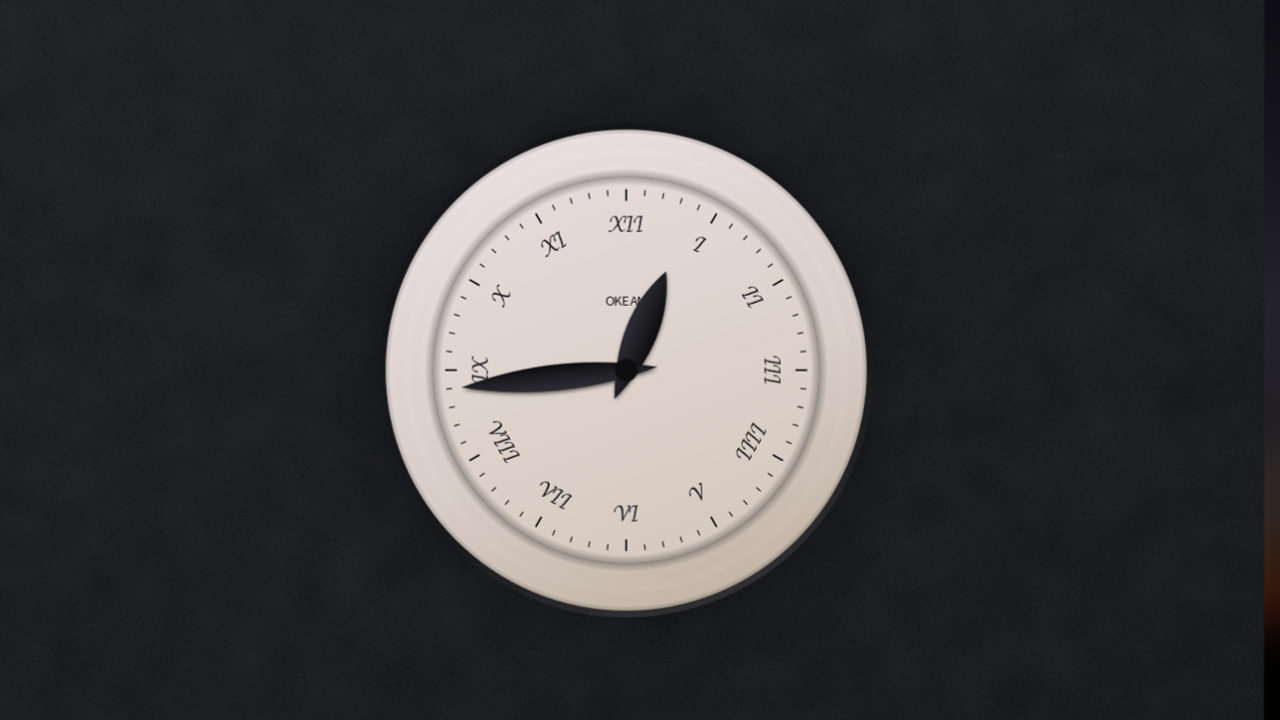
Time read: 12:44
